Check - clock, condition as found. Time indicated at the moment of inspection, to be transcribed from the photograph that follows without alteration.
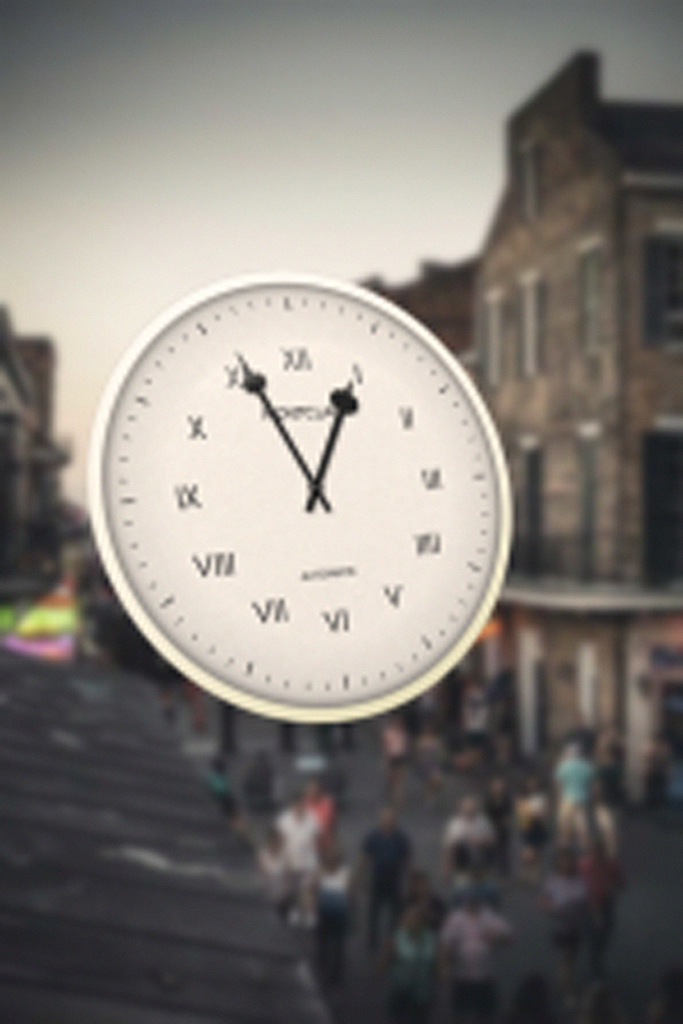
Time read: 12:56
